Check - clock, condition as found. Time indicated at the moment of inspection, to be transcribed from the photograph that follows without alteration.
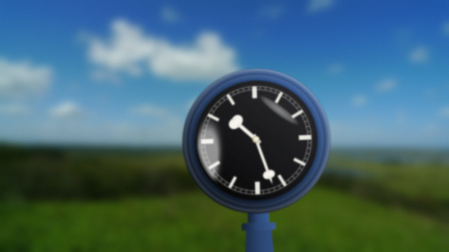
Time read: 10:27
